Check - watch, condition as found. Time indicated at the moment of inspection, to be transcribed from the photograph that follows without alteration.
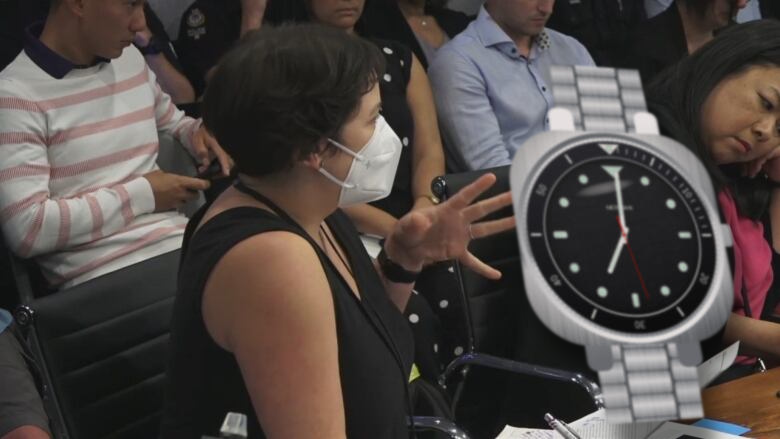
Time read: 7:00:28
